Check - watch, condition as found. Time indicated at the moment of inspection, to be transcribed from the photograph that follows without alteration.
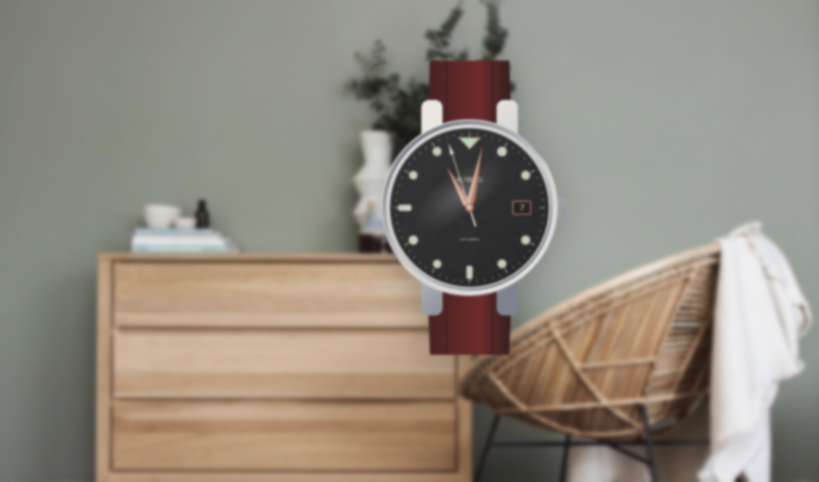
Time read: 11:01:57
